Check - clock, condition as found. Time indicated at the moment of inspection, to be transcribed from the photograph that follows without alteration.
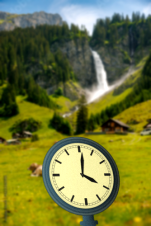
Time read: 4:01
